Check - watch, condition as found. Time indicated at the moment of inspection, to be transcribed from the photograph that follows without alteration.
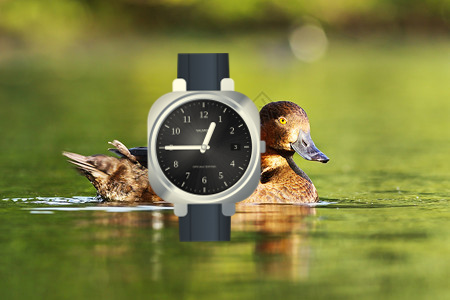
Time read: 12:45
